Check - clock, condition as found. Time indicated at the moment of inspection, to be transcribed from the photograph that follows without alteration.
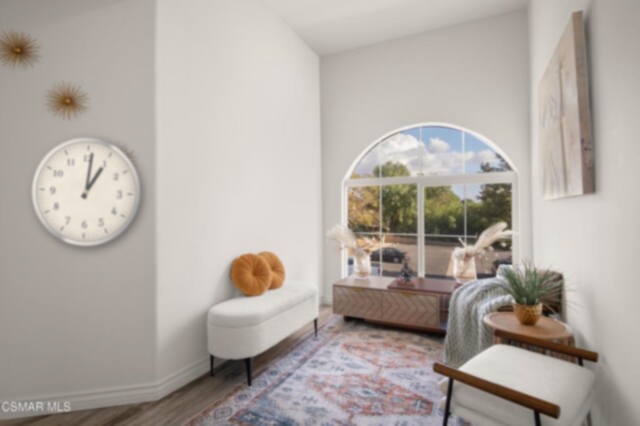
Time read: 1:01
